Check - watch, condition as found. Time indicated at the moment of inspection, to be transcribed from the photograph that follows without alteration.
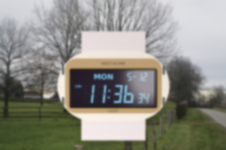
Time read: 11:36
